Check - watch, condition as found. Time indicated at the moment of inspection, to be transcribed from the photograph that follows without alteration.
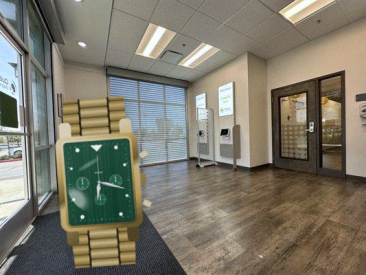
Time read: 6:18
